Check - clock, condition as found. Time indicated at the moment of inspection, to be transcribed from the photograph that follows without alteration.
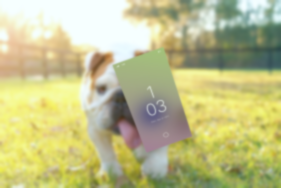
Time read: 1:03
